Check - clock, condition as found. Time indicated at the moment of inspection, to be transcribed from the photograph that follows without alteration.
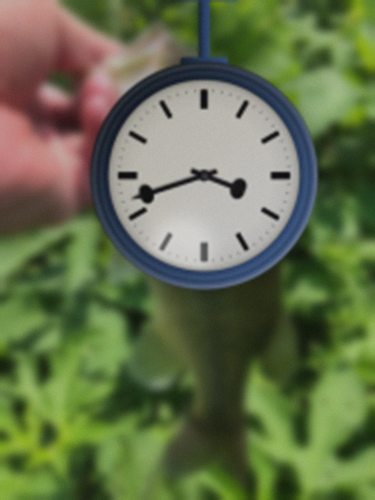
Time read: 3:42
